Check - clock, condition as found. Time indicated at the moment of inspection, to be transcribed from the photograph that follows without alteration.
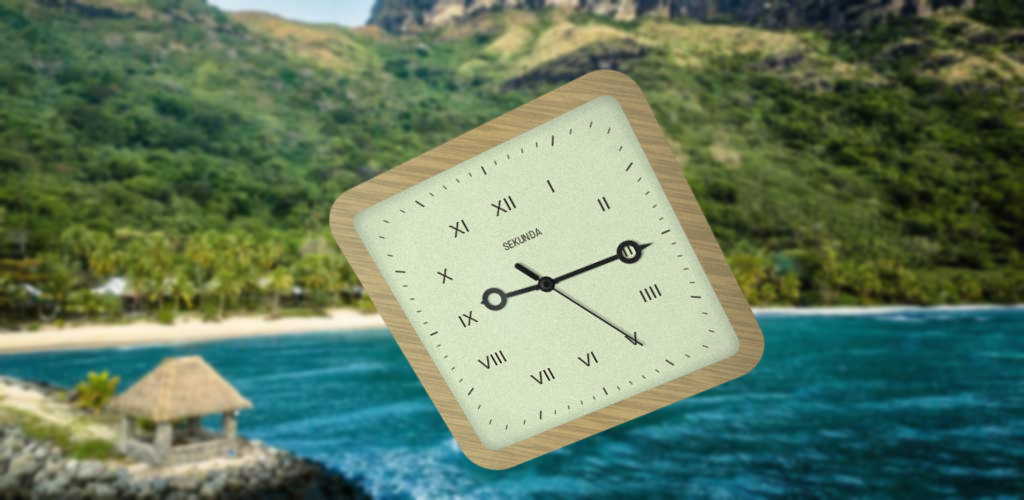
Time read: 9:15:25
